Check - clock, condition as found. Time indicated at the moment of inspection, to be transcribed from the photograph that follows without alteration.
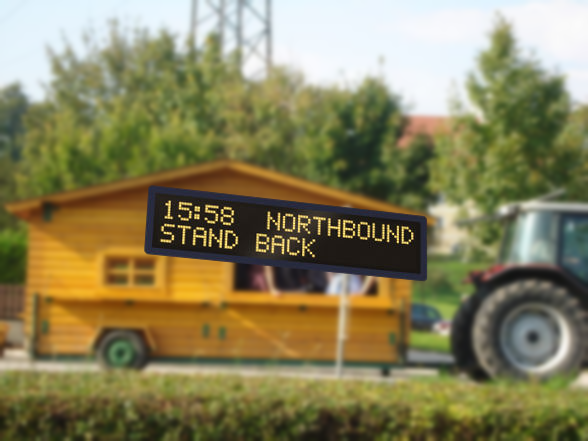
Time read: 15:58
